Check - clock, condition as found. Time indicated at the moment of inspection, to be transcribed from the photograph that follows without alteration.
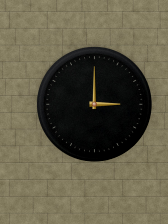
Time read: 3:00
